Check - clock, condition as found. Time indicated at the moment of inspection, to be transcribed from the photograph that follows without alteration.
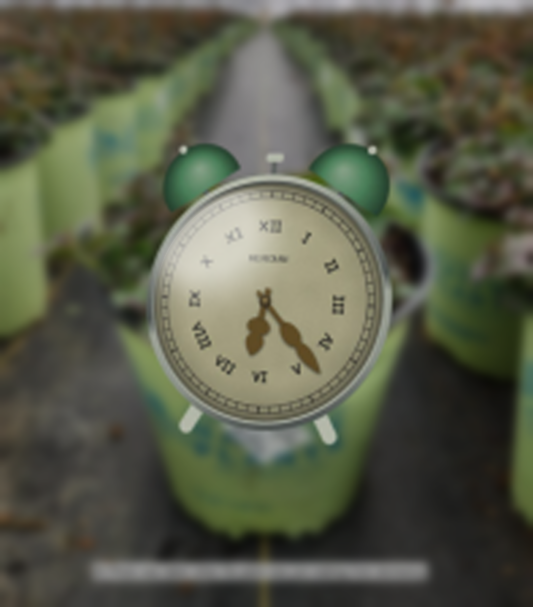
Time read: 6:23
